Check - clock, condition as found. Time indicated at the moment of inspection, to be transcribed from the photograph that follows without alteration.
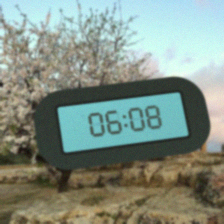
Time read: 6:08
